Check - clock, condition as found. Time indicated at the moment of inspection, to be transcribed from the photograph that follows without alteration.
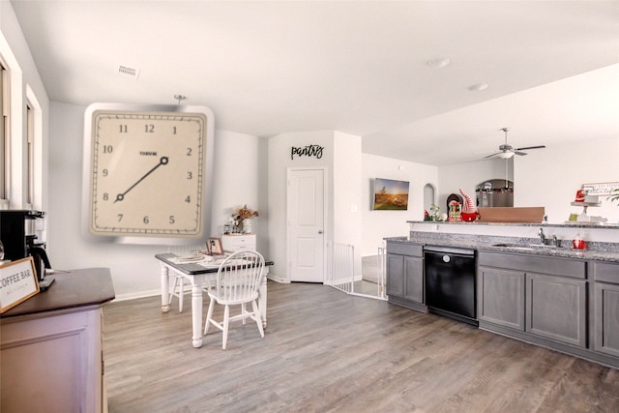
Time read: 1:38
